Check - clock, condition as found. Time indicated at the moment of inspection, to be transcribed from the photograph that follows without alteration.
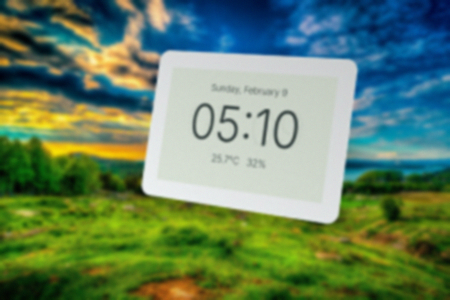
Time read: 5:10
